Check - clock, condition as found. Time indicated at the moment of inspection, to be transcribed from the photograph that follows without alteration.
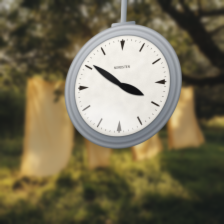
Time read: 3:51
